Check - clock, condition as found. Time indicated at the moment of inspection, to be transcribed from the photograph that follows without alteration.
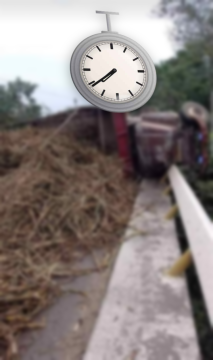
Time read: 7:39
